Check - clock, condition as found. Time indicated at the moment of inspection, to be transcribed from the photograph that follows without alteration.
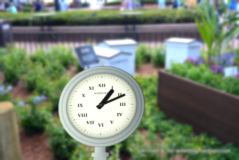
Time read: 1:11
